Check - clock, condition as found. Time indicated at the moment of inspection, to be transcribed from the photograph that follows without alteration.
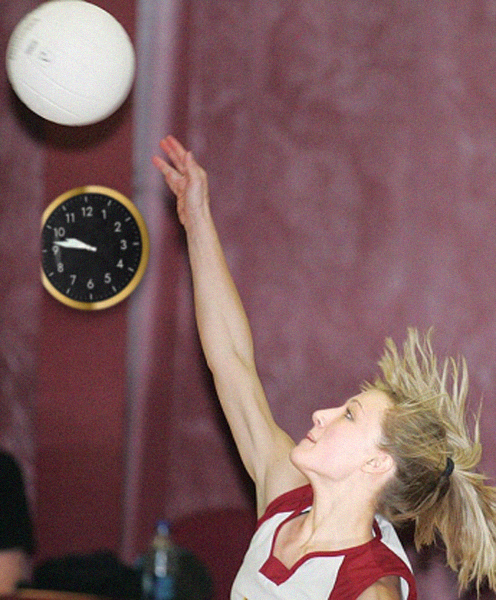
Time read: 9:47
